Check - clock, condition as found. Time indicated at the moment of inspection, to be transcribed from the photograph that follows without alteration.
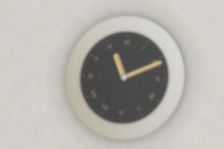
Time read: 11:11
